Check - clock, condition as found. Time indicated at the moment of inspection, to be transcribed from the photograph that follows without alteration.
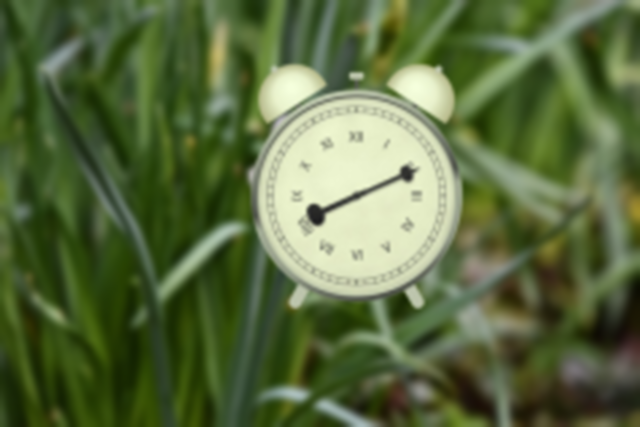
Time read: 8:11
